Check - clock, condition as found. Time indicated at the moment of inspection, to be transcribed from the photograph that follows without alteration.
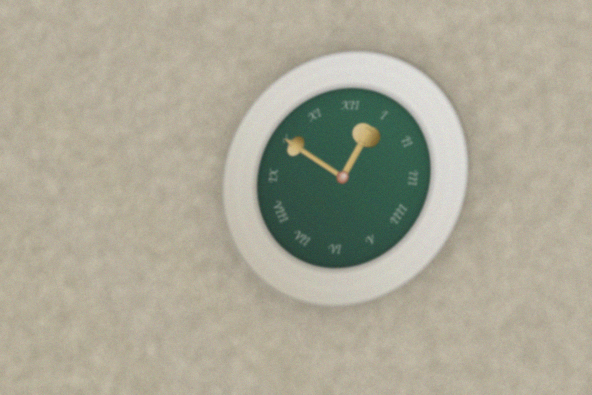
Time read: 12:50
